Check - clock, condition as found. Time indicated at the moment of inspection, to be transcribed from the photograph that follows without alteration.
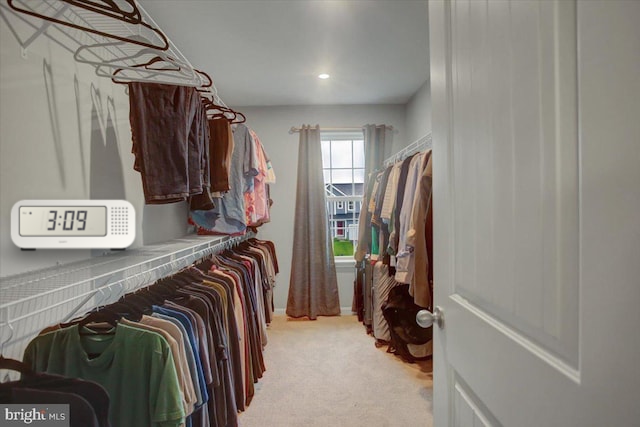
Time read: 3:09
